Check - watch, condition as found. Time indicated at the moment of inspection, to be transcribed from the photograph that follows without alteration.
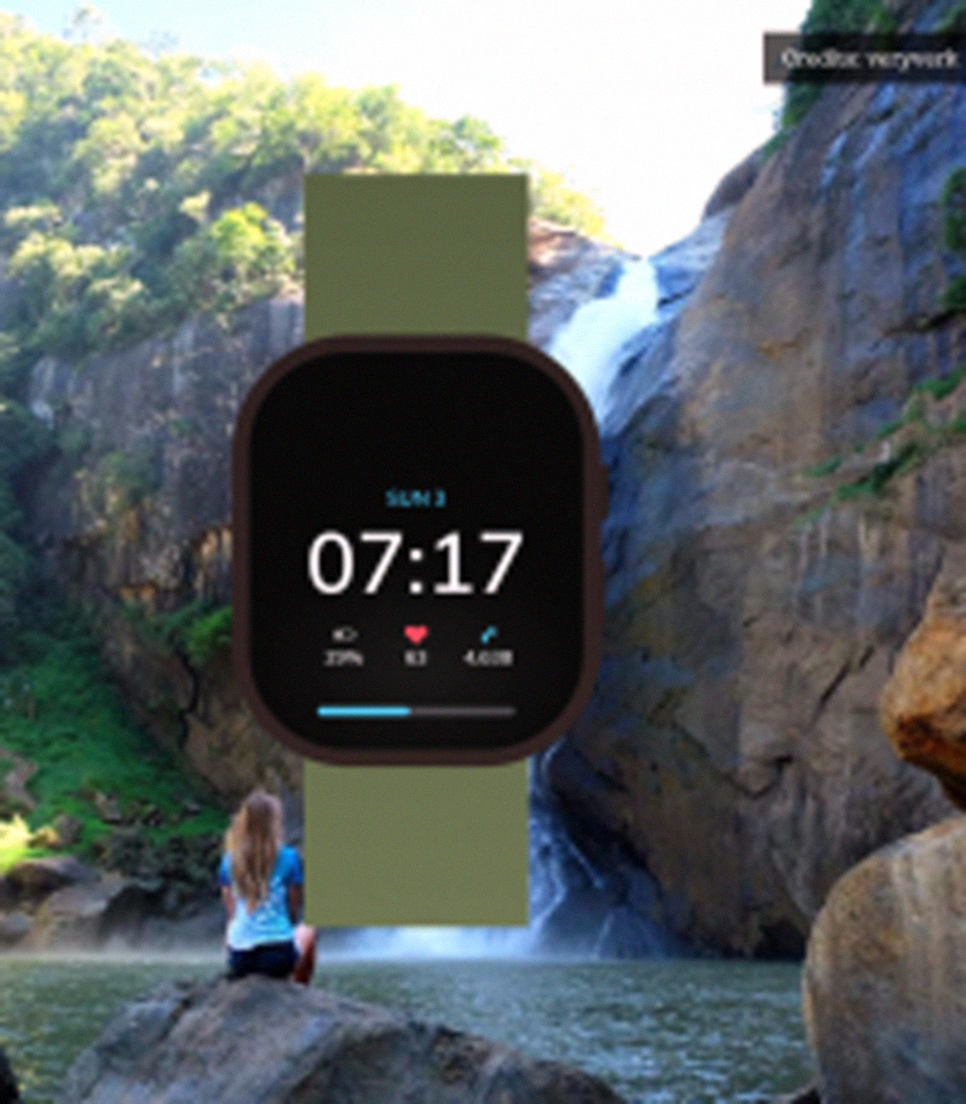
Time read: 7:17
